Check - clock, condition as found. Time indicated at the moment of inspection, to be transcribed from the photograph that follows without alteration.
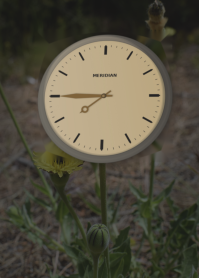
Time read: 7:45
